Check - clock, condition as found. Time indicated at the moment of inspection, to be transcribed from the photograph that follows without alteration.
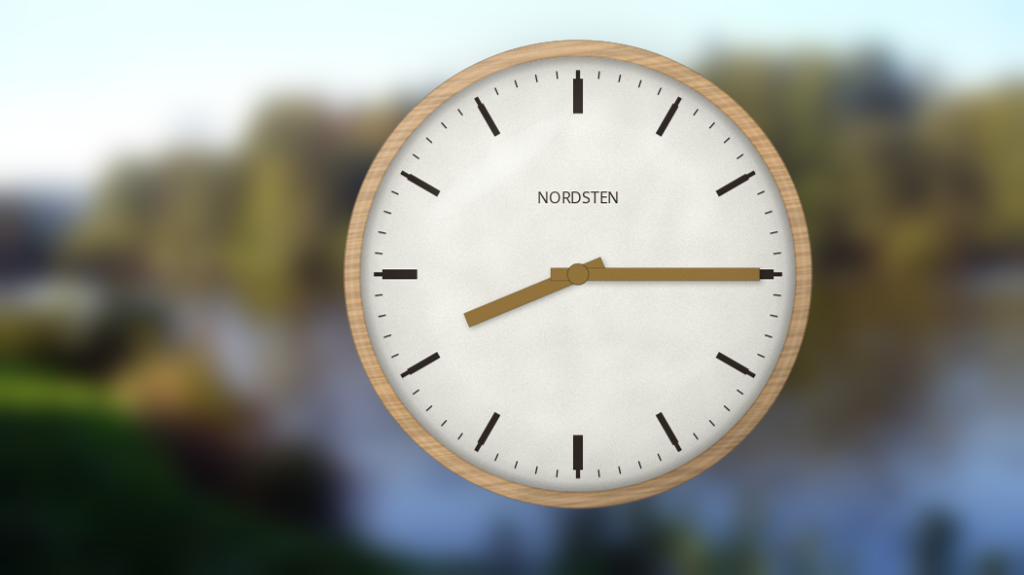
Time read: 8:15
